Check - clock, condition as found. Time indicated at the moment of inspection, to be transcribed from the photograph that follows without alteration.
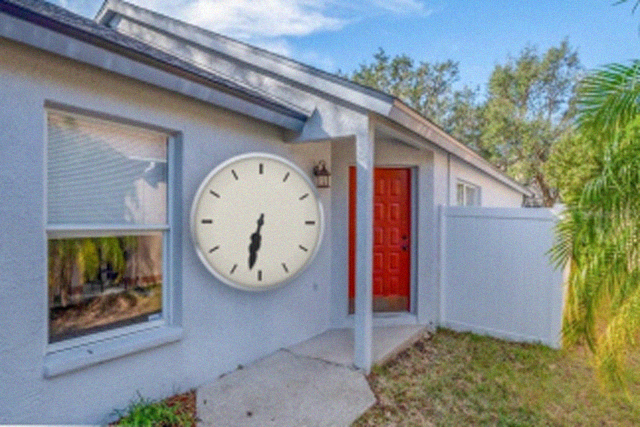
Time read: 6:32
